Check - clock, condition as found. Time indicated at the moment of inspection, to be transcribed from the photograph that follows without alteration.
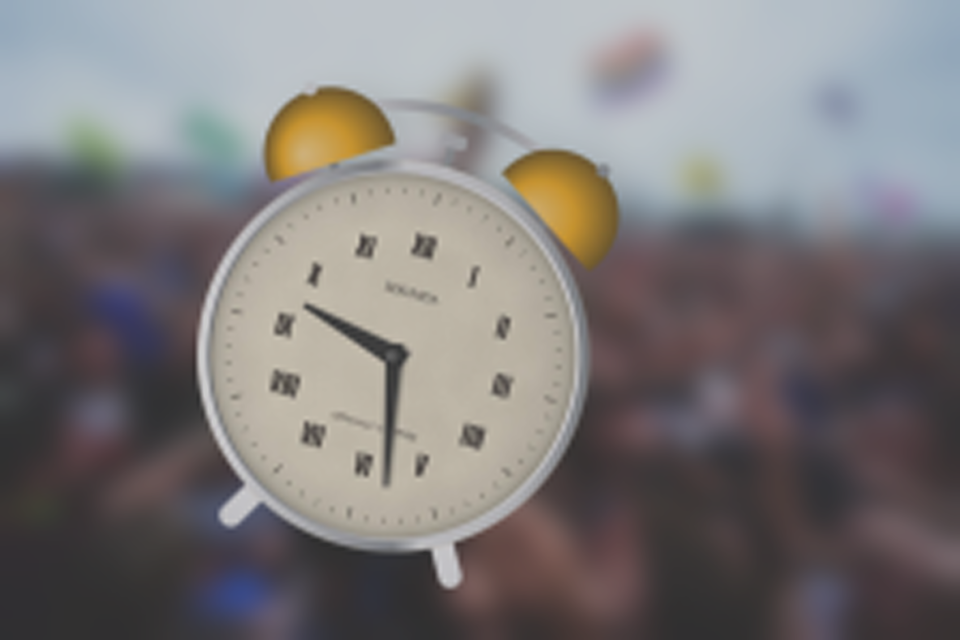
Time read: 9:28
